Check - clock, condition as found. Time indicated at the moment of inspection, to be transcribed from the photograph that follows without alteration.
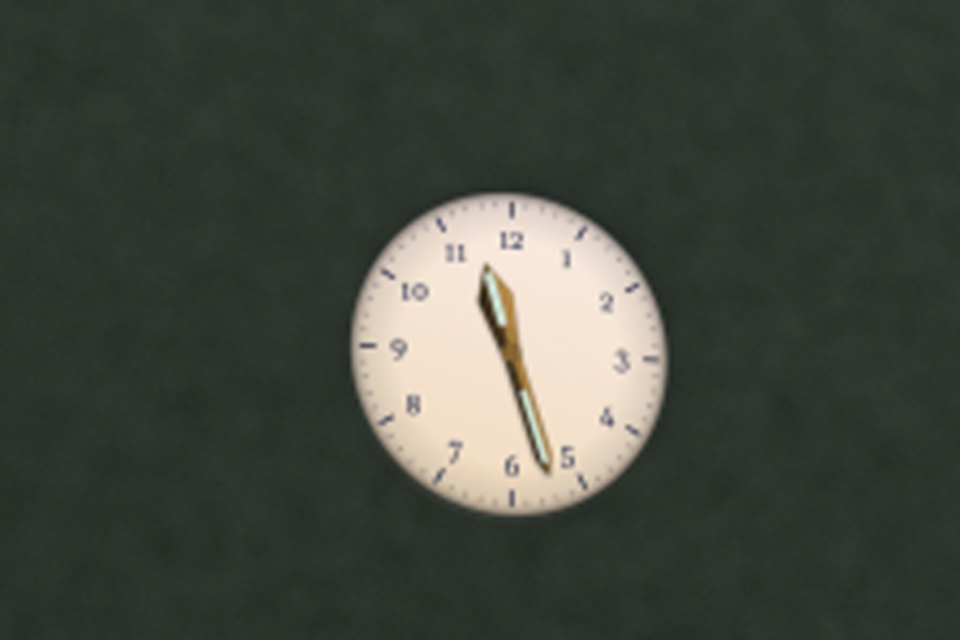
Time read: 11:27
